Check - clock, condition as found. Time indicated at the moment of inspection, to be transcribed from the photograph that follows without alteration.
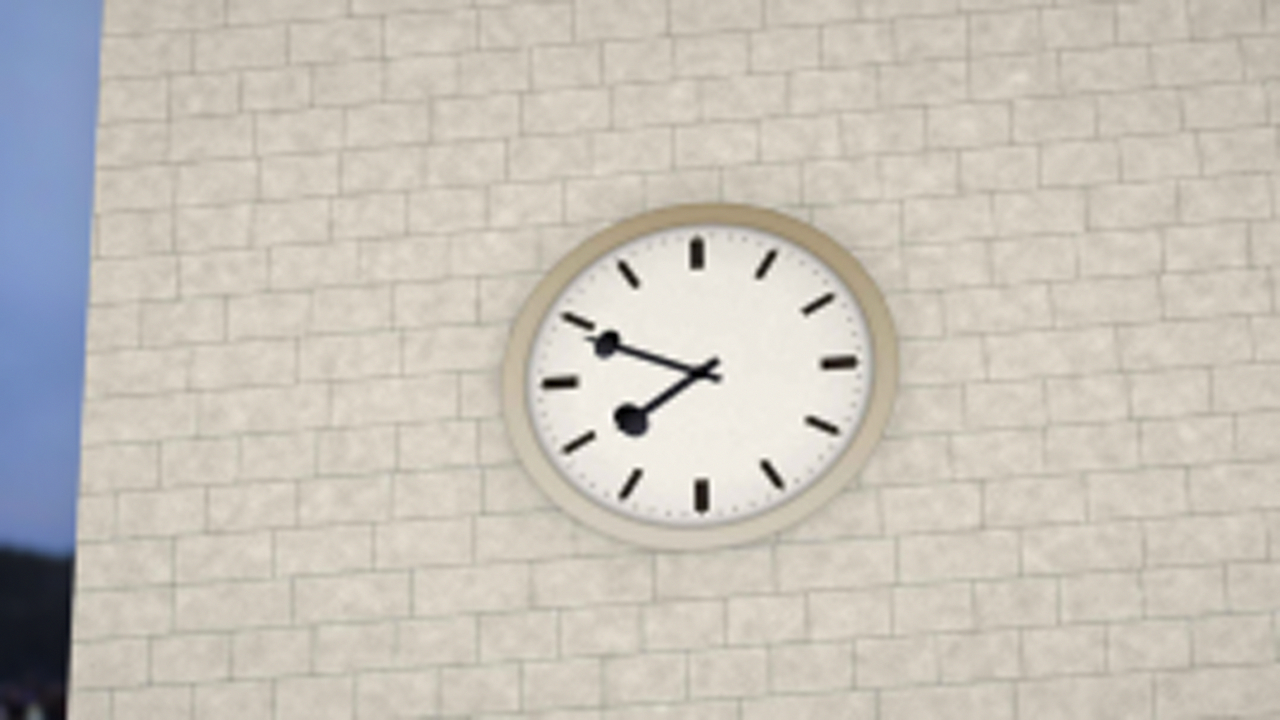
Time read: 7:49
